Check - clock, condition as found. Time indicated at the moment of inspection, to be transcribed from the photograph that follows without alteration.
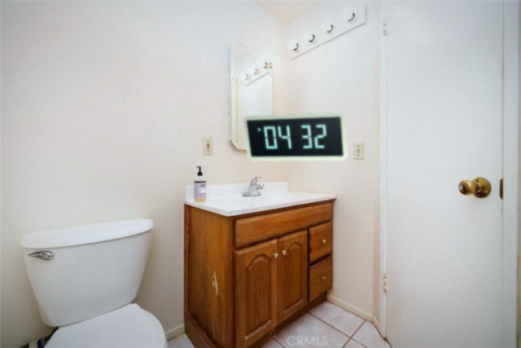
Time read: 4:32
